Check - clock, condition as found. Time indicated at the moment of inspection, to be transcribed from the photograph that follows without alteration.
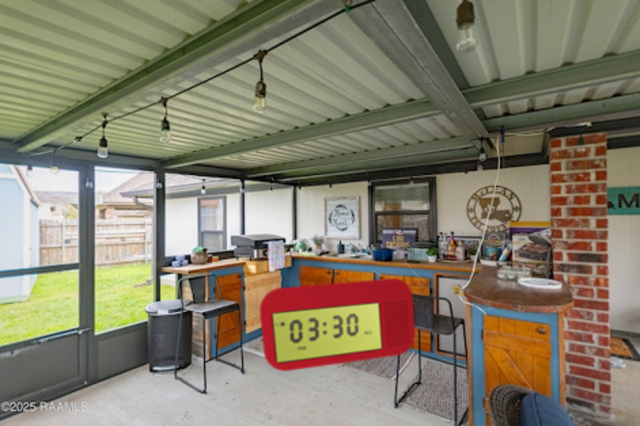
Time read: 3:30
